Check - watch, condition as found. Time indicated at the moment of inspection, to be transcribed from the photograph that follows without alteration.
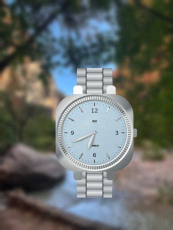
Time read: 6:41
